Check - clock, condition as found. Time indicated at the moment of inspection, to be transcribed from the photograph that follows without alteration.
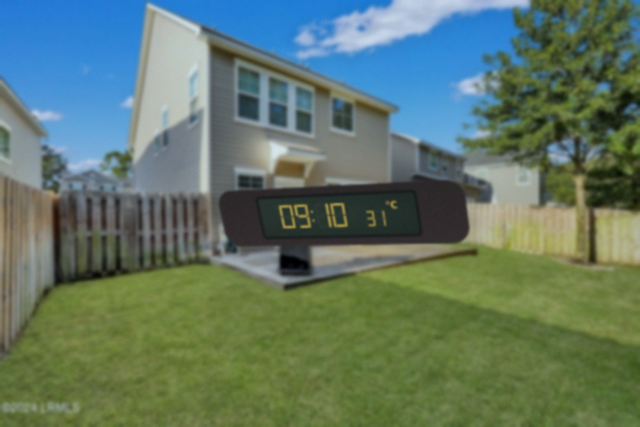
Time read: 9:10
